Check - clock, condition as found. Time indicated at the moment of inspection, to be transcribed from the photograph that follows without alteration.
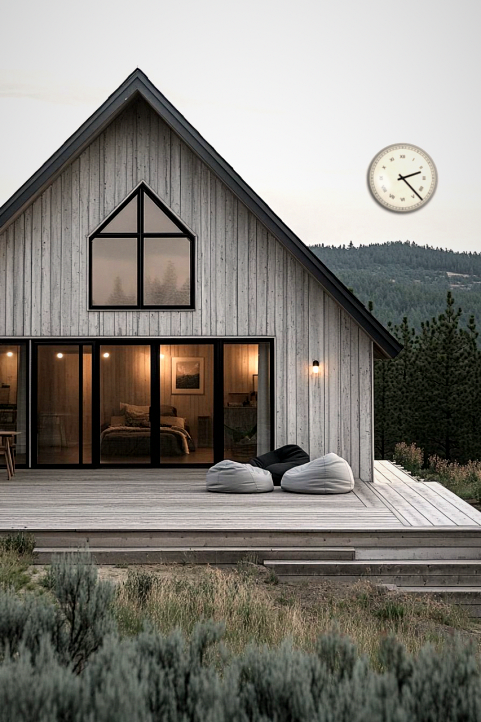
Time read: 2:23
